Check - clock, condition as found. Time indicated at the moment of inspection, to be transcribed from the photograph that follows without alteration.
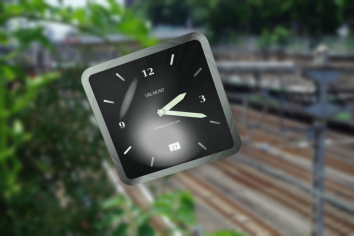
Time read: 2:19
